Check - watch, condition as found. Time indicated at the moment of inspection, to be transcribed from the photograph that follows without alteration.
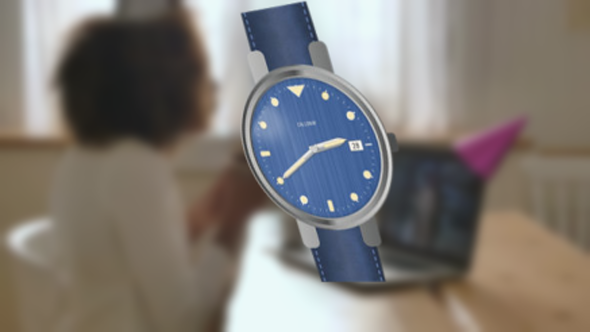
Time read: 2:40
